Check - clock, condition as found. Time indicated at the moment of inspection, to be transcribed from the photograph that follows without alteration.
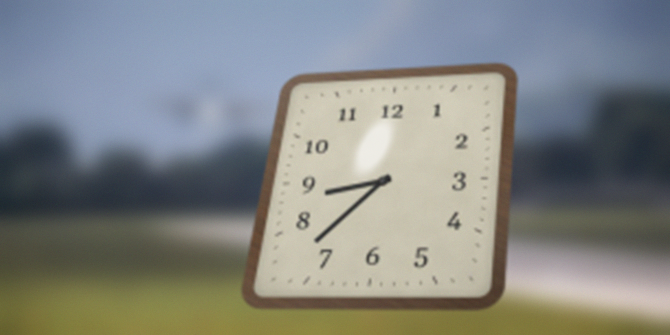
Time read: 8:37
